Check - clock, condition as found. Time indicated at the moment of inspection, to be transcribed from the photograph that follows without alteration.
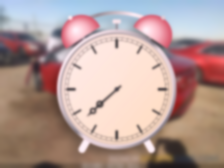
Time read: 7:38
